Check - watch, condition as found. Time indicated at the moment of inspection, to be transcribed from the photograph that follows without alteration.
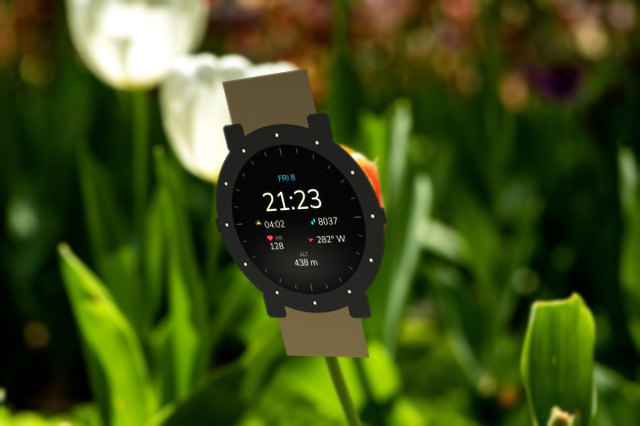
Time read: 21:23
